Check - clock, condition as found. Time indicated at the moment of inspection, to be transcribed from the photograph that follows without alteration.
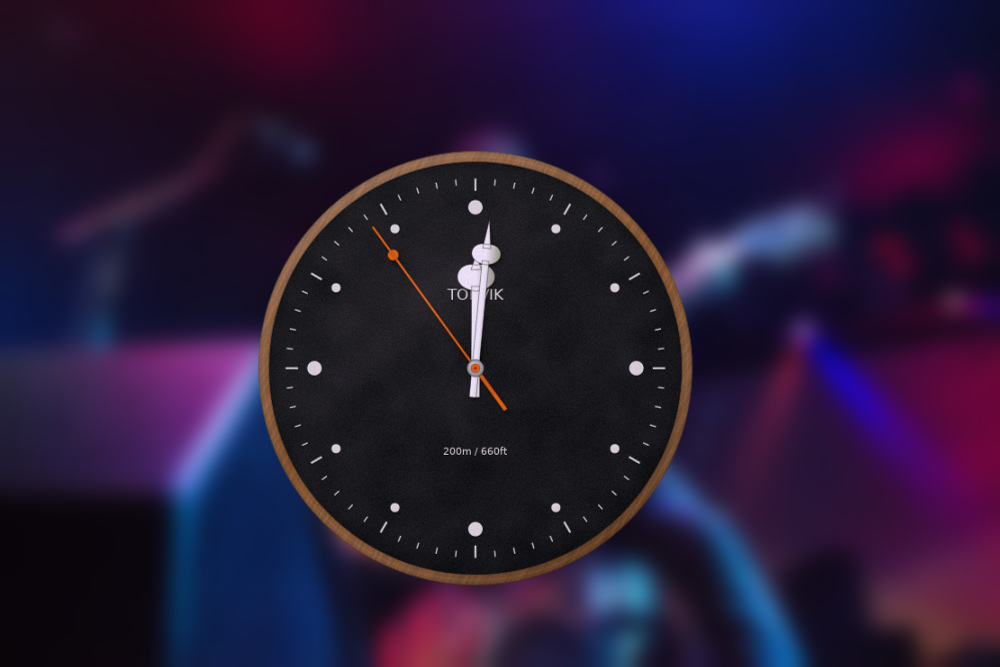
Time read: 12:00:54
